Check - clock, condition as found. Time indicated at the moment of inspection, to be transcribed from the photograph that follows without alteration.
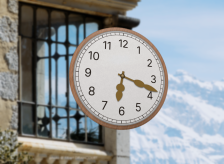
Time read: 6:18
